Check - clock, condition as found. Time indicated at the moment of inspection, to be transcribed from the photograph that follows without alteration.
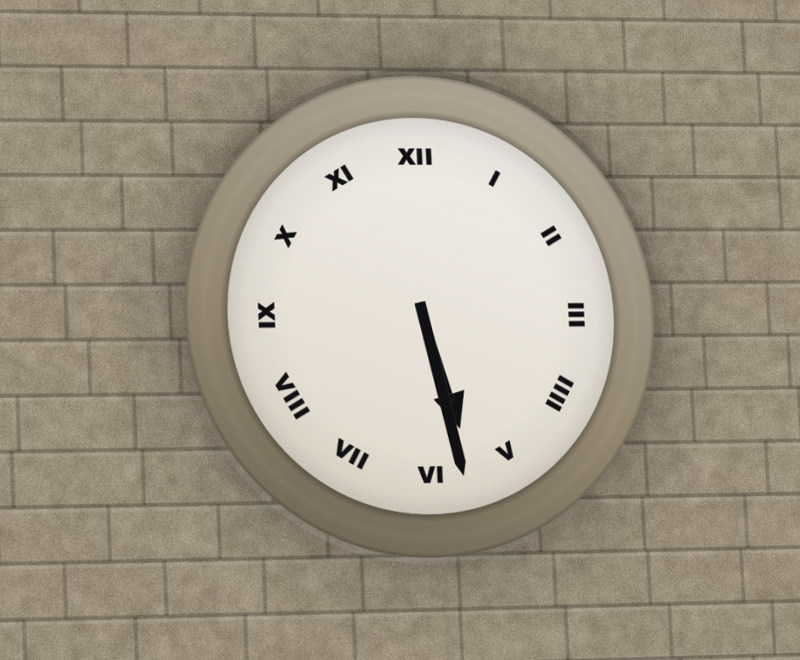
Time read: 5:28
